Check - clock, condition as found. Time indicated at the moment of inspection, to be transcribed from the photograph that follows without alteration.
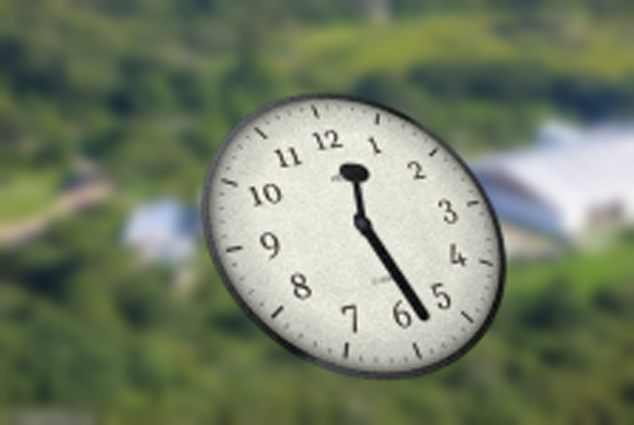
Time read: 12:28
